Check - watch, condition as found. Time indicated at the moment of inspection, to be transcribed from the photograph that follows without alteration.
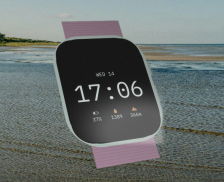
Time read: 17:06
